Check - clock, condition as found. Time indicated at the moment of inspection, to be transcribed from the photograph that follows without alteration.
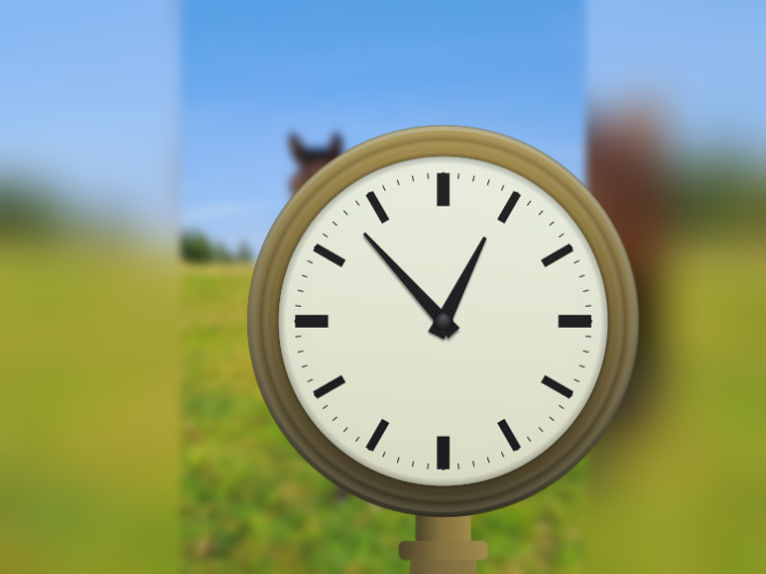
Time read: 12:53
